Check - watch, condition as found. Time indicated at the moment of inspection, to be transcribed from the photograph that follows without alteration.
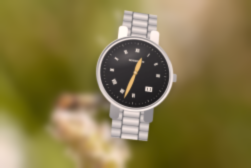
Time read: 12:33
